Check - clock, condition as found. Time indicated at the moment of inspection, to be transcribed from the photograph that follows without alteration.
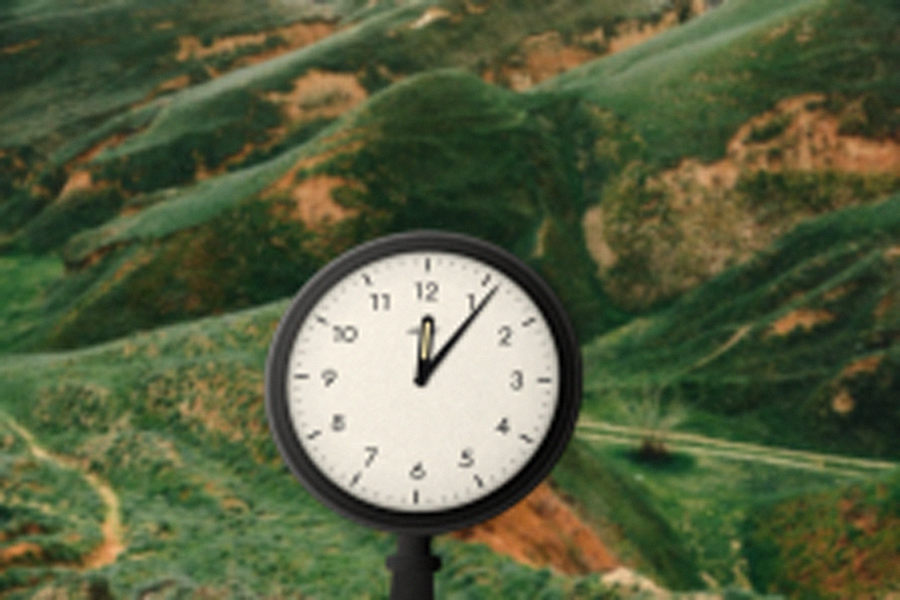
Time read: 12:06
